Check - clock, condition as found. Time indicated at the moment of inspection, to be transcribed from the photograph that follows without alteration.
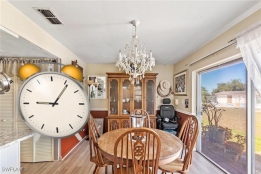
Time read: 9:06
